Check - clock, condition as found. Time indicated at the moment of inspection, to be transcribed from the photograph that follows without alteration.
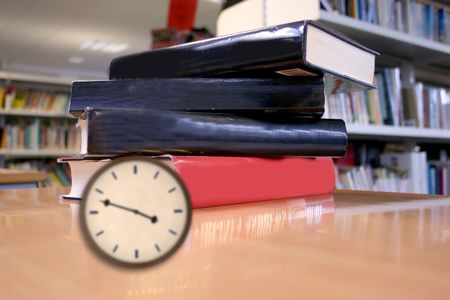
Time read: 3:48
